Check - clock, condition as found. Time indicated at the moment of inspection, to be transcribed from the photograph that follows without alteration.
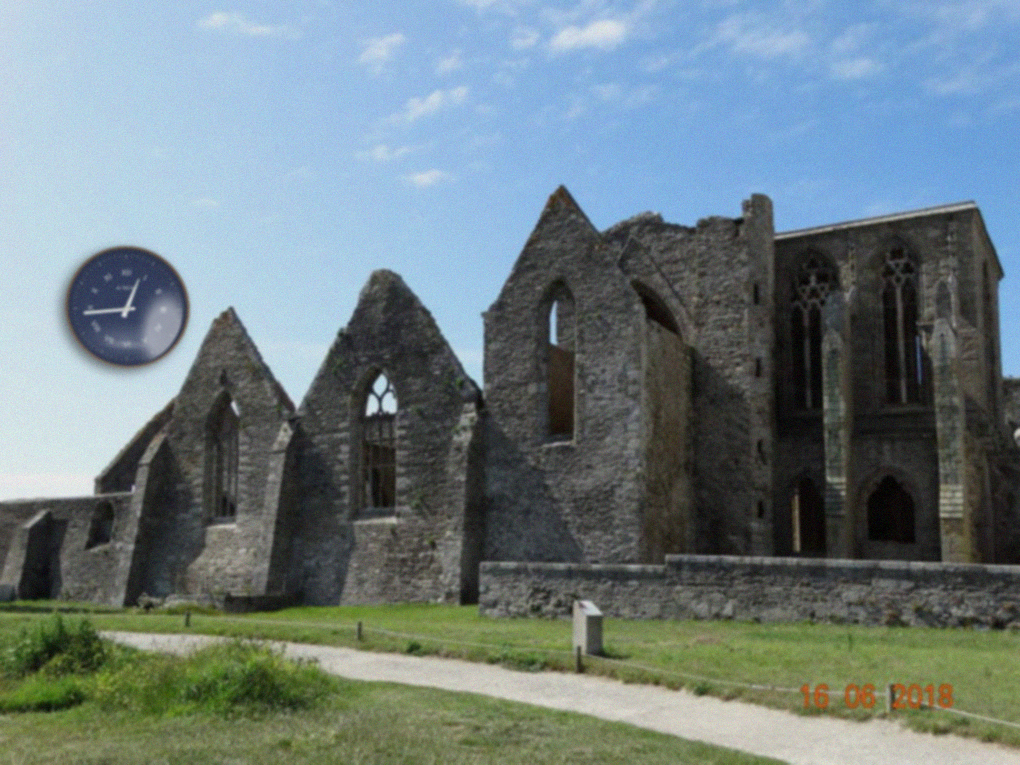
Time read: 12:44
